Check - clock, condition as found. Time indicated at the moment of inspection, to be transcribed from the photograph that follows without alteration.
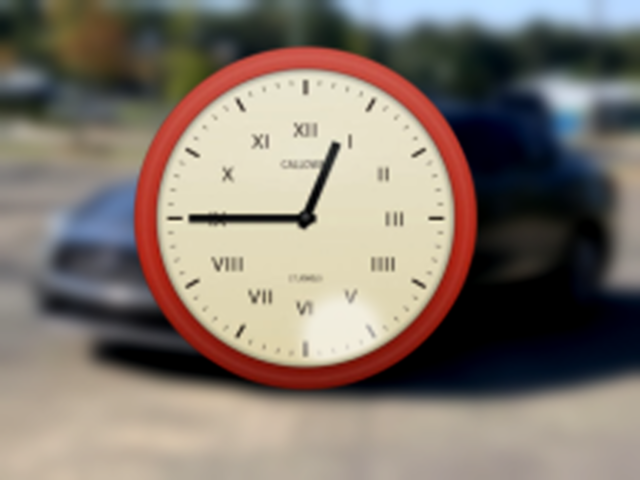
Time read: 12:45
